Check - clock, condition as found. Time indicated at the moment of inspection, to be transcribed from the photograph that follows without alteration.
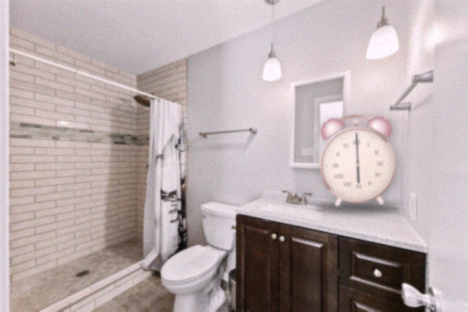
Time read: 6:00
